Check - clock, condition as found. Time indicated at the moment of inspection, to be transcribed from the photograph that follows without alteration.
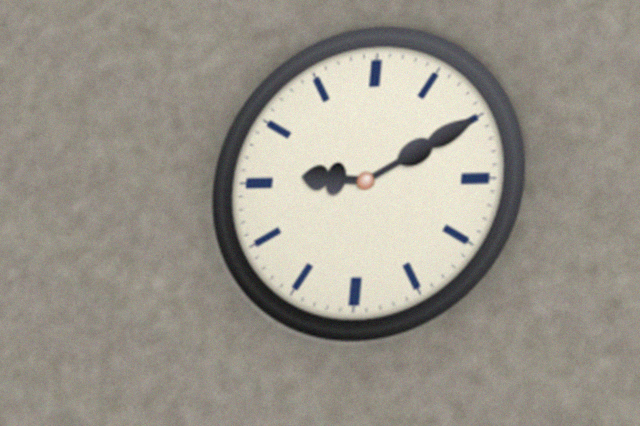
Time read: 9:10
